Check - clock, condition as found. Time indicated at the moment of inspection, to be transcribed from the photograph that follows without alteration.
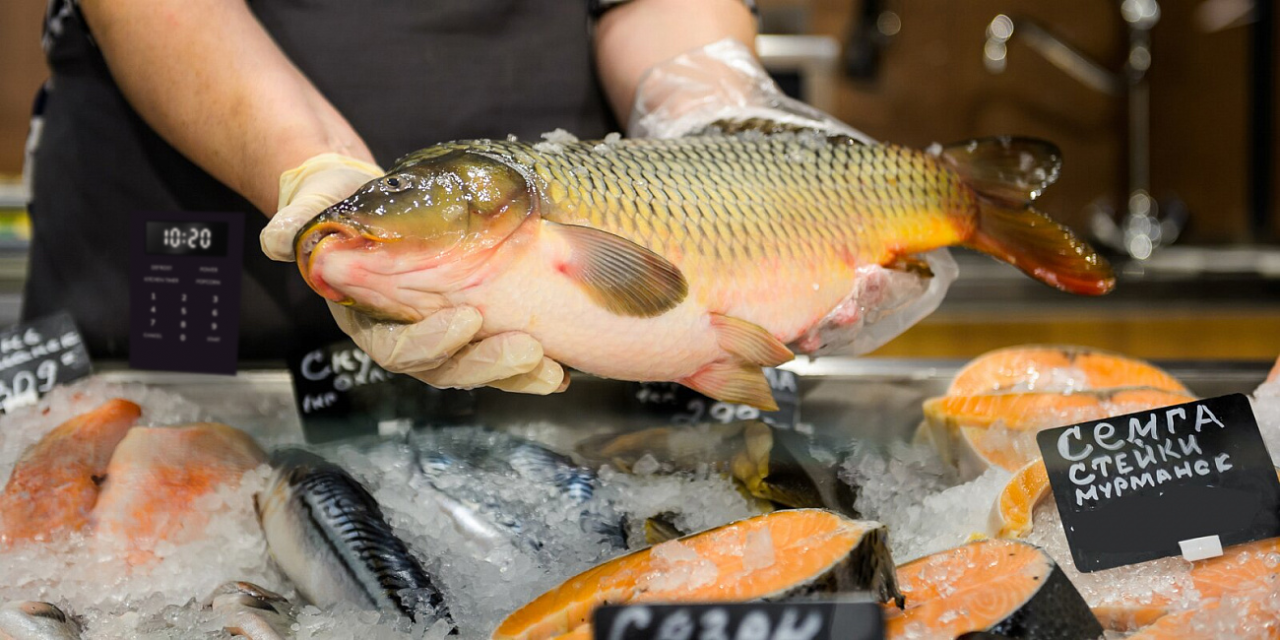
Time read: 10:20
